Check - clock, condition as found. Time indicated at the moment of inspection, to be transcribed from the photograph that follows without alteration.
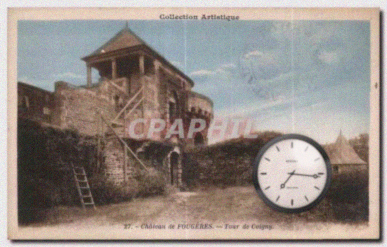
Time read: 7:16
